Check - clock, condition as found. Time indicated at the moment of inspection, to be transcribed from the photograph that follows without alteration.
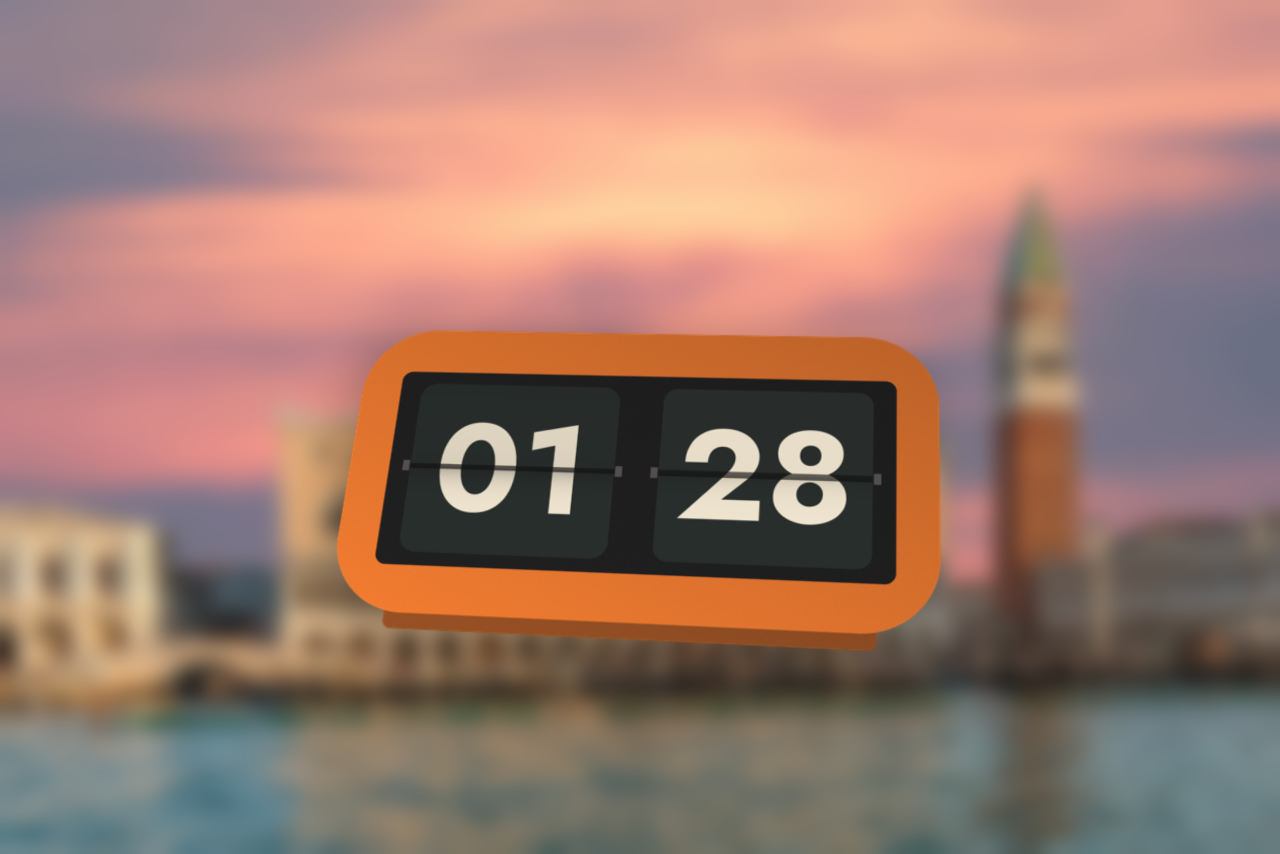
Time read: 1:28
